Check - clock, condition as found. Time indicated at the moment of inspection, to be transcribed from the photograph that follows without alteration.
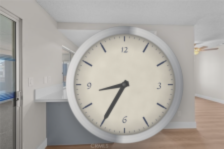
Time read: 8:35
